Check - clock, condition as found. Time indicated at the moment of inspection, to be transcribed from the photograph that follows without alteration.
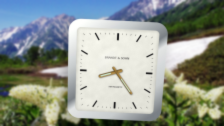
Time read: 8:24
